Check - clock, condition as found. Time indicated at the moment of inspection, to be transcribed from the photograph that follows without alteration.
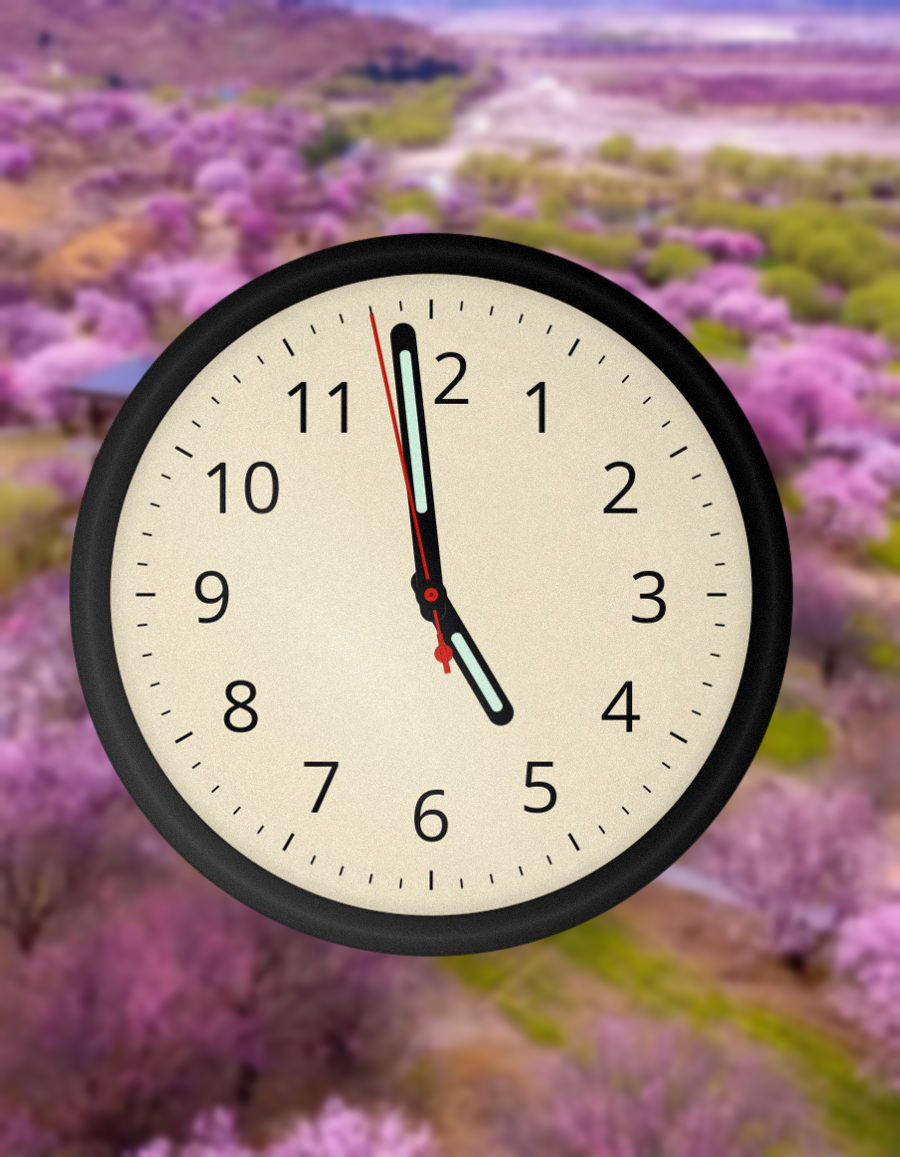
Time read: 4:58:58
